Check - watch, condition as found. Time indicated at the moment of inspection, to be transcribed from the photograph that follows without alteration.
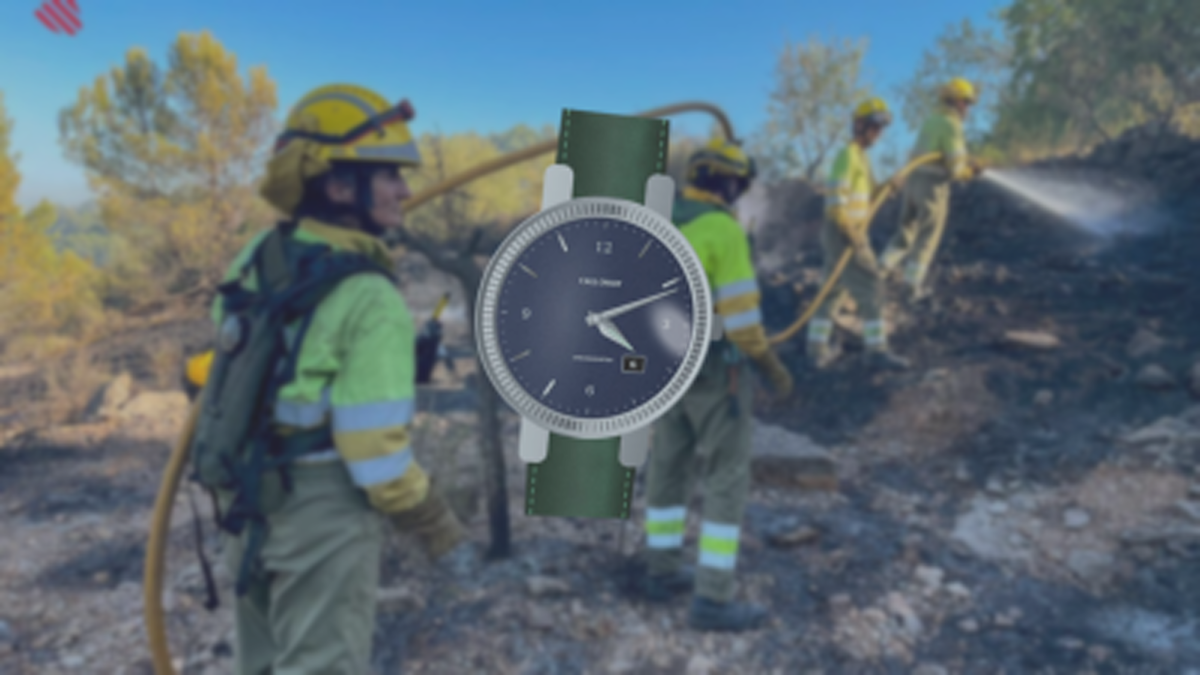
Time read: 4:11
